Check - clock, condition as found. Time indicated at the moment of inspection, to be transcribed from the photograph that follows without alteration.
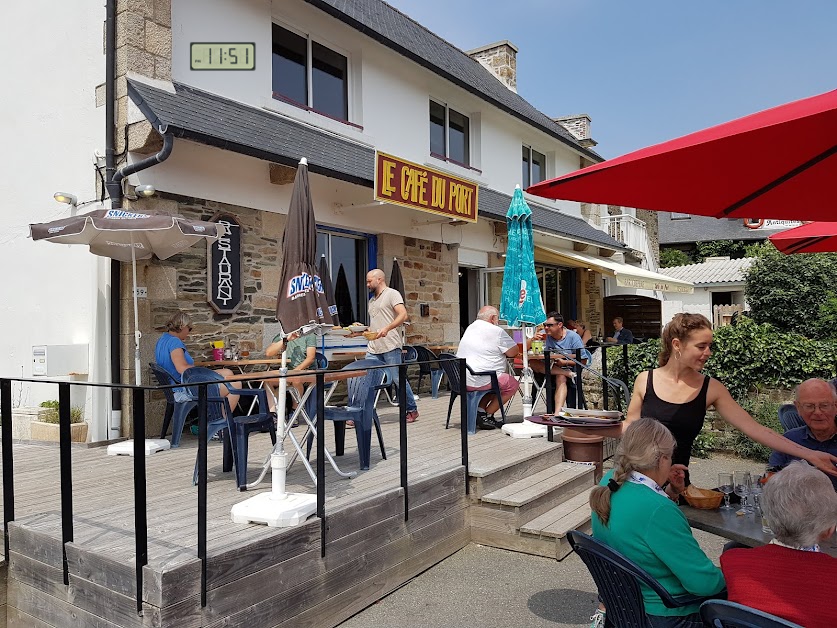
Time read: 11:51
